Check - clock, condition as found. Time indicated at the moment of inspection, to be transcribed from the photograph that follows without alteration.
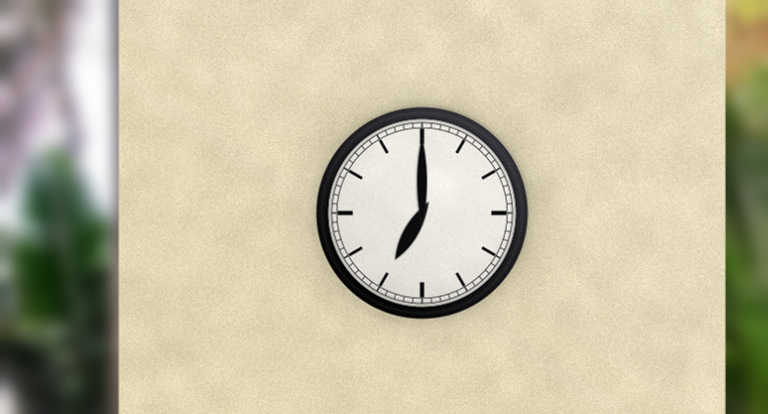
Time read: 7:00
